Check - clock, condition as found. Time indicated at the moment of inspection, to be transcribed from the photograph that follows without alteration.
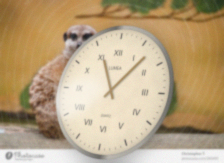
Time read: 11:07
